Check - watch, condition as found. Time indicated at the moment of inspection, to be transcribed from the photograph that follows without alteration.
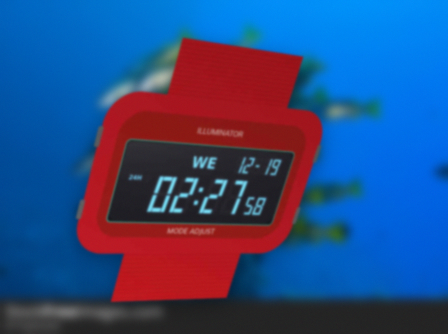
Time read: 2:27:58
